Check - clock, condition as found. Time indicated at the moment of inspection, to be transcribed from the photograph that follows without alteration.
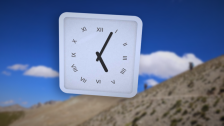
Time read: 5:04
